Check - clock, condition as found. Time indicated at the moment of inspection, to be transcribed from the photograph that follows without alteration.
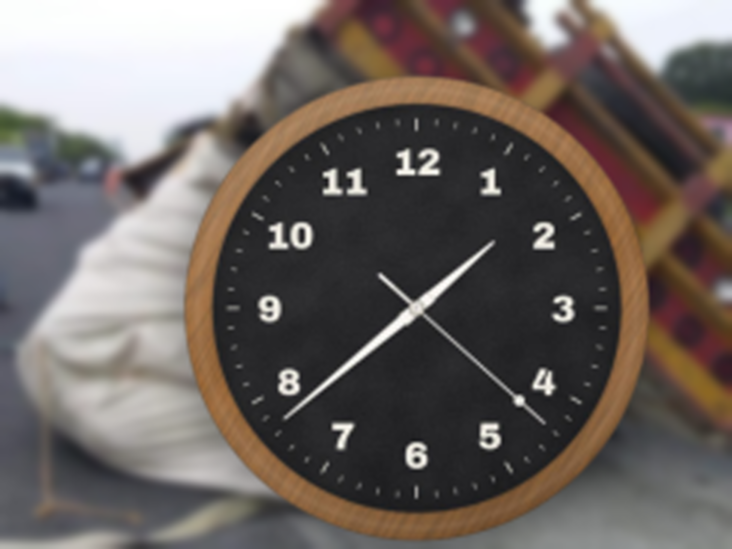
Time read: 1:38:22
